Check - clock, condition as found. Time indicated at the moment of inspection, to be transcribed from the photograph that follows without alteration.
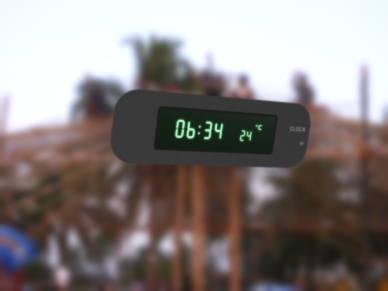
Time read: 6:34
